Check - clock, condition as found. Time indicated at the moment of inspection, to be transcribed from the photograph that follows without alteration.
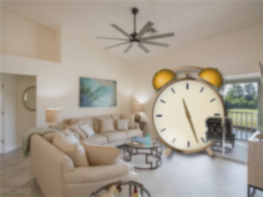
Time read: 11:27
